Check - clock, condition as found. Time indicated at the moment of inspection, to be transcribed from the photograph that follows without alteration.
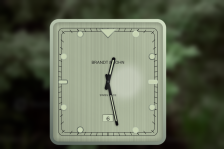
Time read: 12:28
